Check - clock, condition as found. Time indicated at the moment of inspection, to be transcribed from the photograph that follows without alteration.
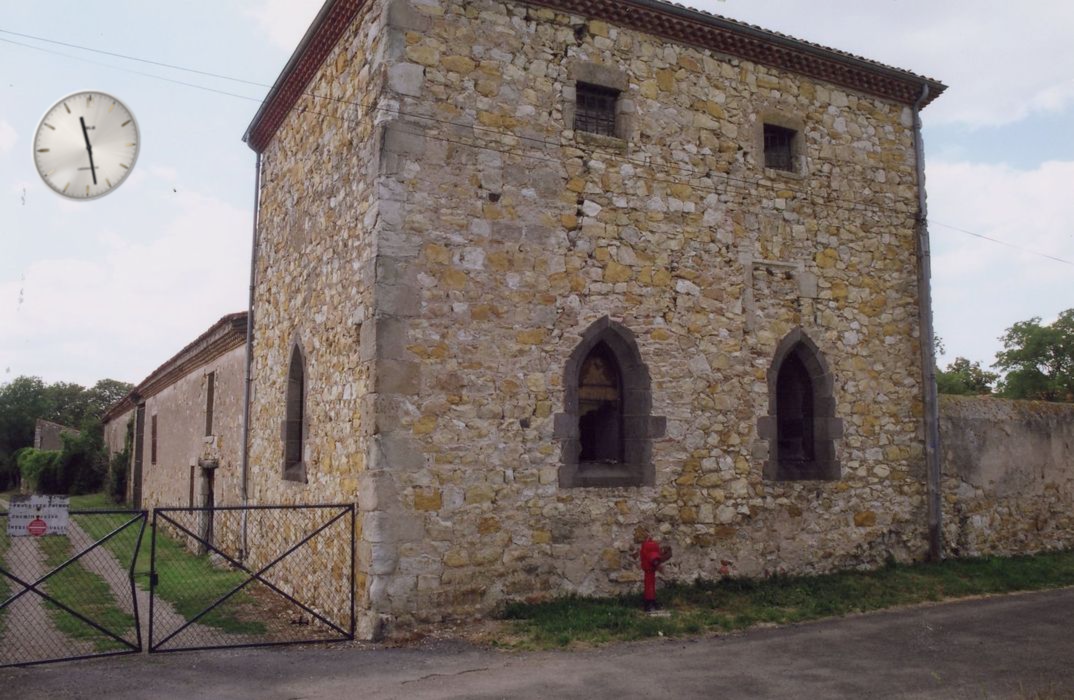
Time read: 11:28
